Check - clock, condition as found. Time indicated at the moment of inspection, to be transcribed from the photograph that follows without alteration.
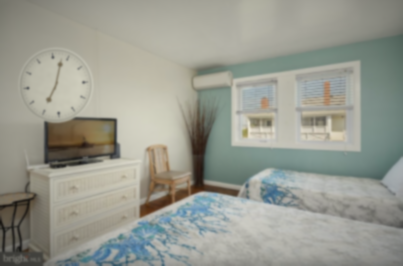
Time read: 7:03
